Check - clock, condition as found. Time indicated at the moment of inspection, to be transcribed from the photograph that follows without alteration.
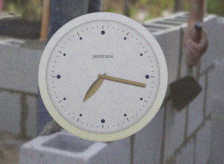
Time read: 7:17
